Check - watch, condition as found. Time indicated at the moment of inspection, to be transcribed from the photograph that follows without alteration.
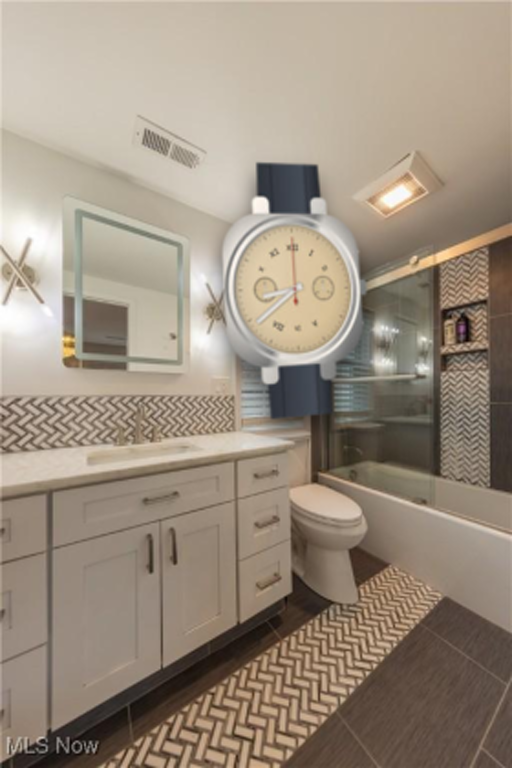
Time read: 8:39
